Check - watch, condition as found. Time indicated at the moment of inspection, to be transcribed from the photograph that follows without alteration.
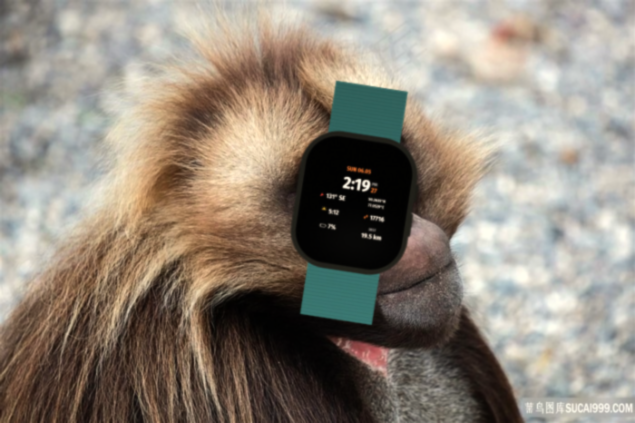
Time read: 2:19
